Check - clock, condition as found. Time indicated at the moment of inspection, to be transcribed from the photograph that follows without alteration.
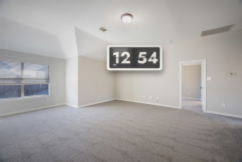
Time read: 12:54
